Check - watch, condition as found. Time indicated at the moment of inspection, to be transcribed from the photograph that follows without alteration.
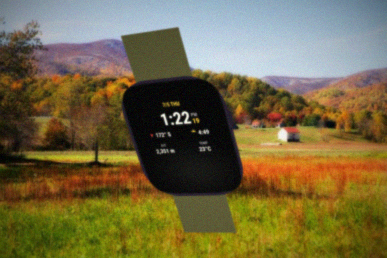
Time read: 1:22
